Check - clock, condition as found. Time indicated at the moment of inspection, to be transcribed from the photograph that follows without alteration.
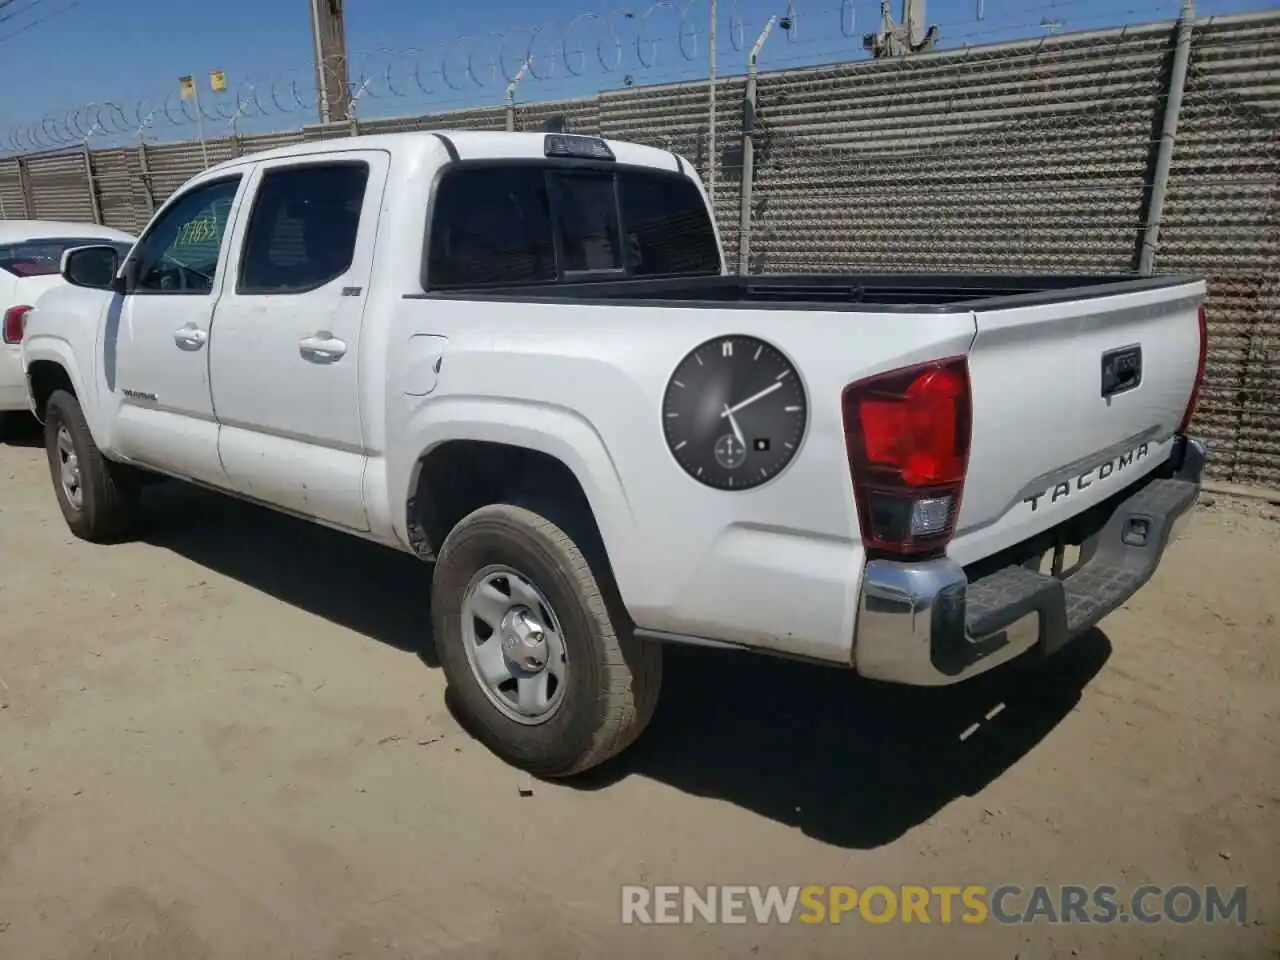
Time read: 5:11
